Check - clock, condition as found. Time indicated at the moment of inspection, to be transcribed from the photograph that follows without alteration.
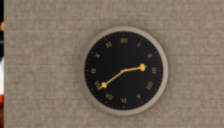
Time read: 2:39
